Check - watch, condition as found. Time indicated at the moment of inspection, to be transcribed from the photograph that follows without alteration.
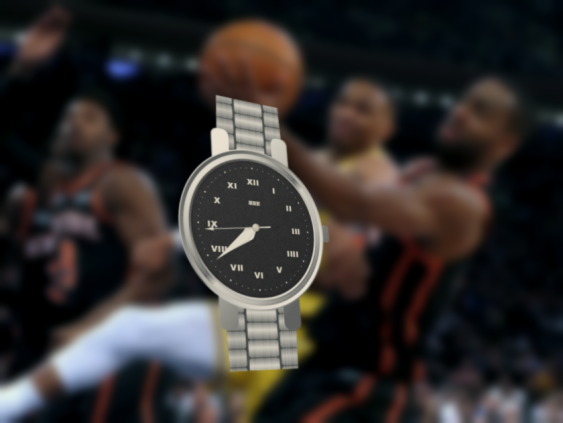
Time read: 7:38:44
